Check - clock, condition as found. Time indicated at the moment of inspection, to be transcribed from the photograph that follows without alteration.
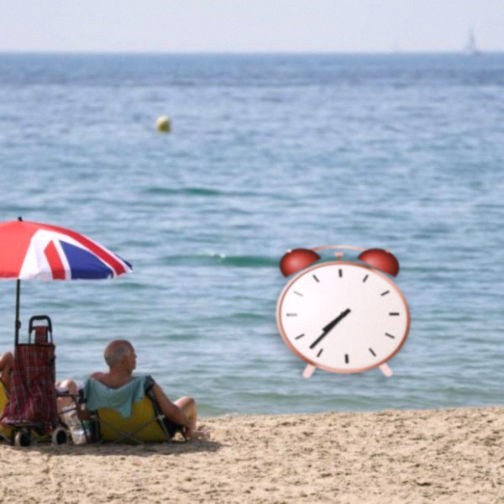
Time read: 7:37
